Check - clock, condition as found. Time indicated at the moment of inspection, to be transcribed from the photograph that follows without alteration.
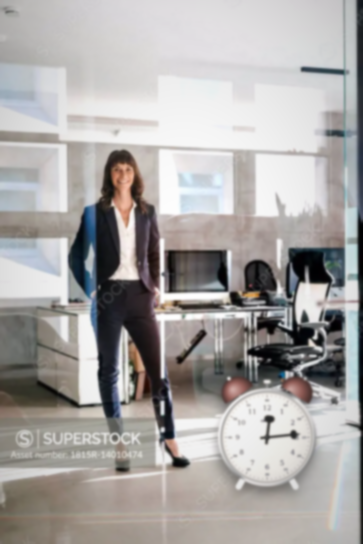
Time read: 12:14
